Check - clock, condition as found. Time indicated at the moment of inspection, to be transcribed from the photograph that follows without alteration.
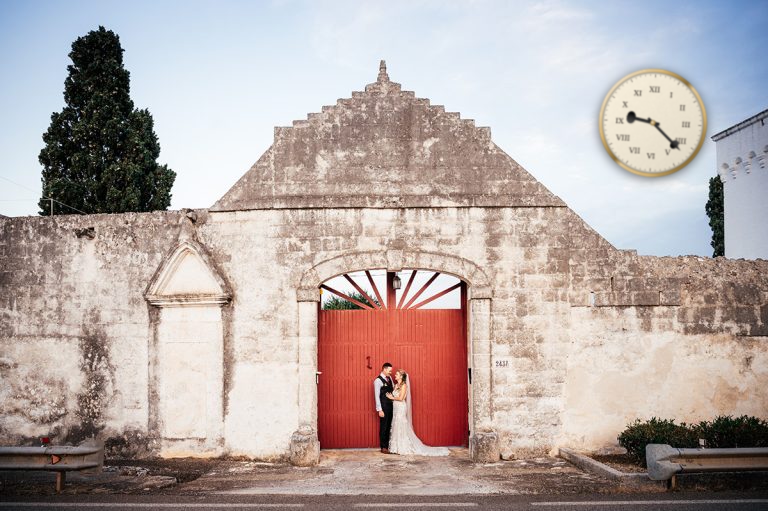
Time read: 9:22
